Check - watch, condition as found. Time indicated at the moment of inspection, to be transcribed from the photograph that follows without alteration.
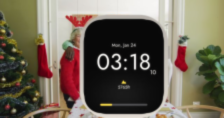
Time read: 3:18
